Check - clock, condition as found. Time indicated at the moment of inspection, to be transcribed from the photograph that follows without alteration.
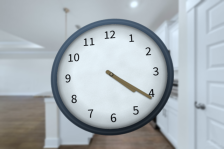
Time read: 4:21
